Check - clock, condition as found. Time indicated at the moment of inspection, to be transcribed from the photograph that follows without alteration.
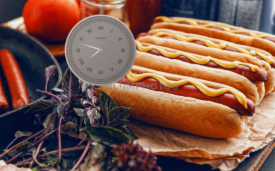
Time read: 7:48
